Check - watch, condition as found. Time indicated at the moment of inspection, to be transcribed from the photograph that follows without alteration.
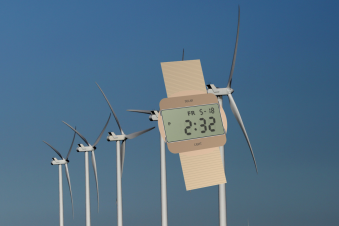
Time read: 2:32
